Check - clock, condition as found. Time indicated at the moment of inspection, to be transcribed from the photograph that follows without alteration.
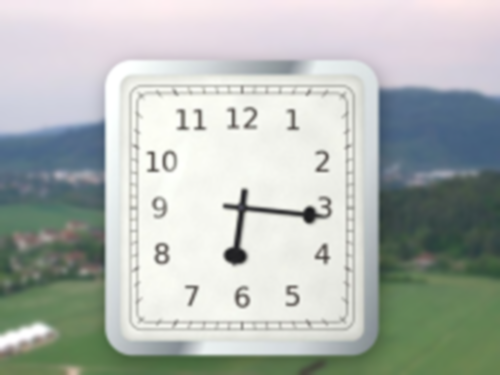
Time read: 6:16
